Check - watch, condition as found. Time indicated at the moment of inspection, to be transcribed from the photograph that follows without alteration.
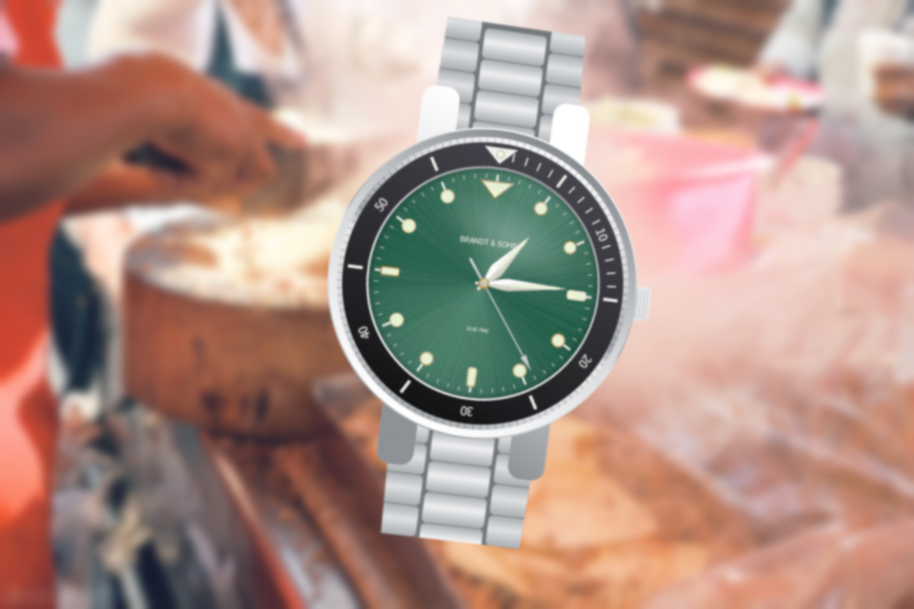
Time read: 1:14:24
